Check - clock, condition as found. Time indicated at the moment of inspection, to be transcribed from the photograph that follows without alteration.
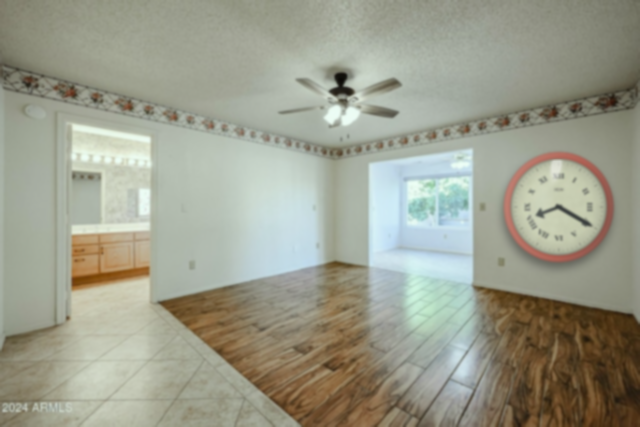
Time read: 8:20
